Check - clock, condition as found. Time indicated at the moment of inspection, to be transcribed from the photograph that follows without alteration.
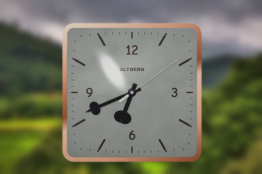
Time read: 6:41:09
